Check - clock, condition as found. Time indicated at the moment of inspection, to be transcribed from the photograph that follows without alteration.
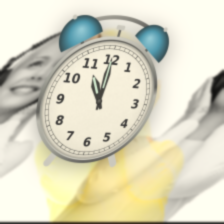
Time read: 11:00
